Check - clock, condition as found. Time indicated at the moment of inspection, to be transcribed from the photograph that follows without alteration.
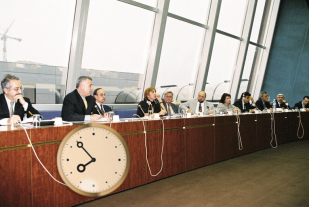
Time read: 7:53
